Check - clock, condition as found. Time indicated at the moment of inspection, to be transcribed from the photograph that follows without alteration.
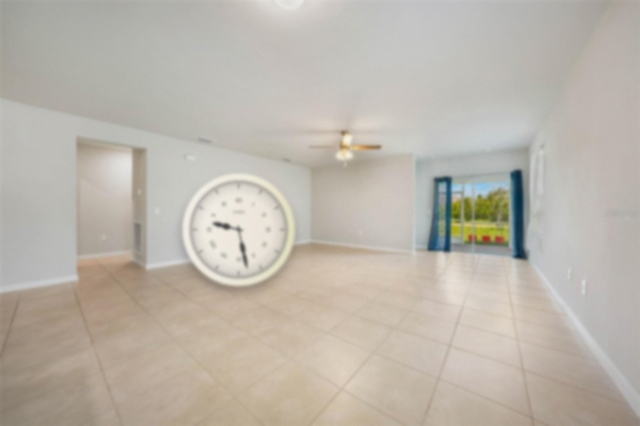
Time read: 9:28
